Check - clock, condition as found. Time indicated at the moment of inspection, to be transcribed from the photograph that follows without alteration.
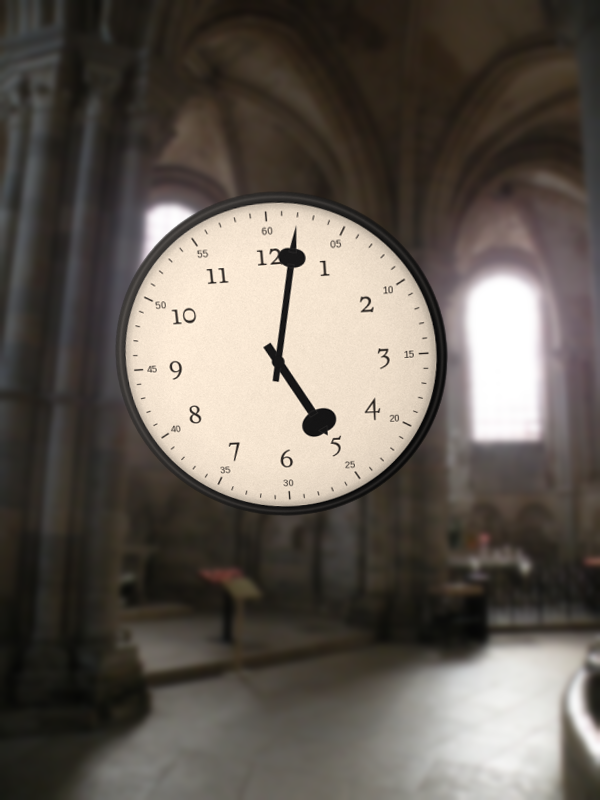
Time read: 5:02
